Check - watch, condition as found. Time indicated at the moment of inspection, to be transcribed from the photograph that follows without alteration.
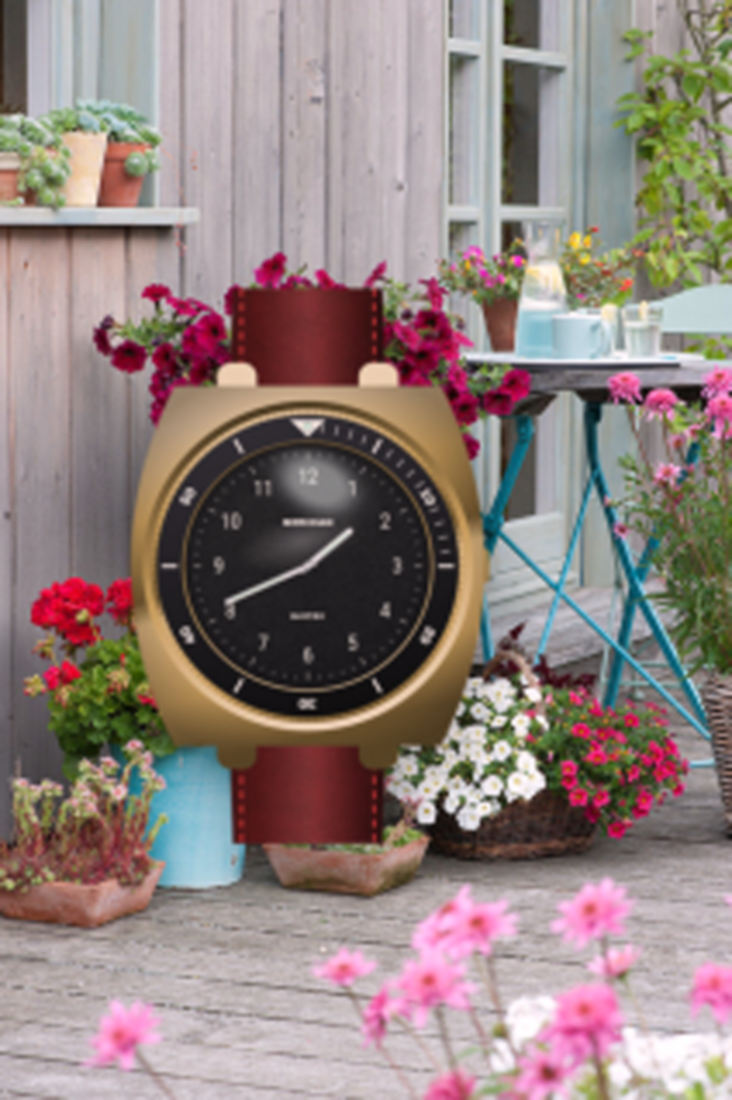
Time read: 1:41
